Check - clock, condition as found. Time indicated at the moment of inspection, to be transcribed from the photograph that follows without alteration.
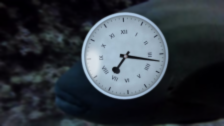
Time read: 7:17
